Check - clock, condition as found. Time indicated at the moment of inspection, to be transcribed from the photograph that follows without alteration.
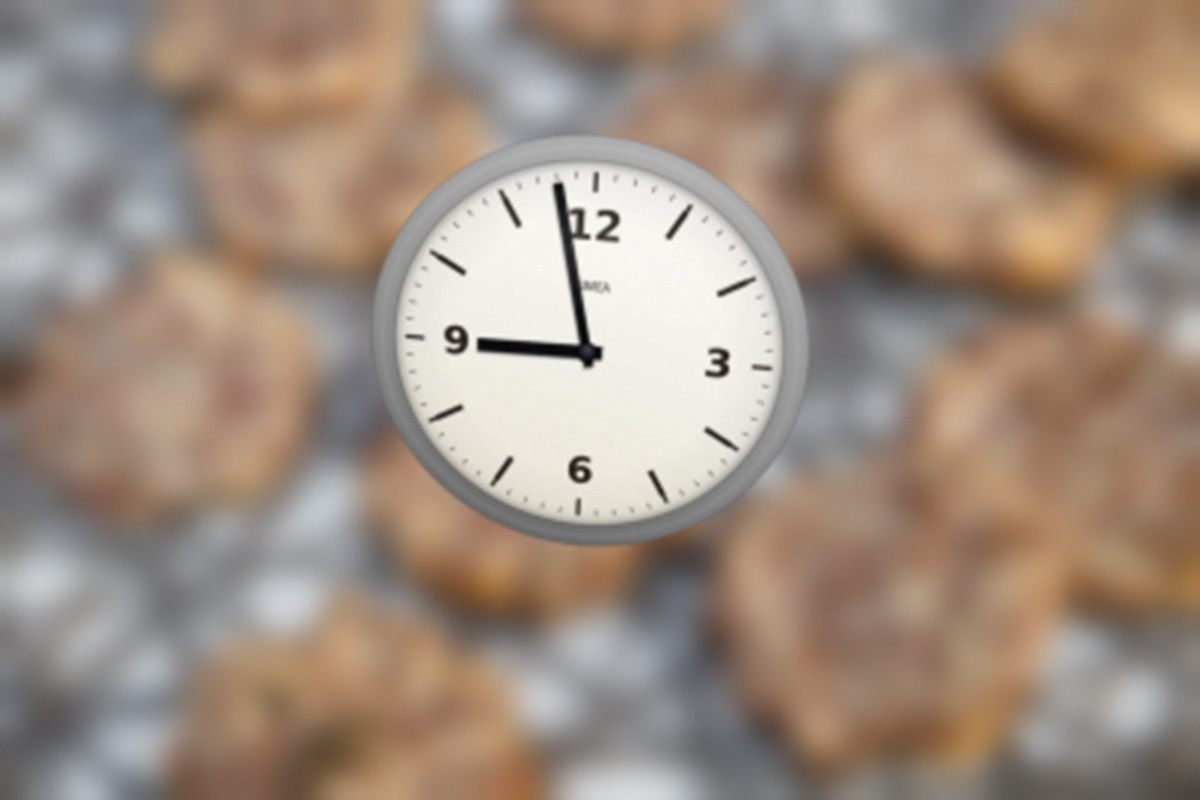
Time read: 8:58
